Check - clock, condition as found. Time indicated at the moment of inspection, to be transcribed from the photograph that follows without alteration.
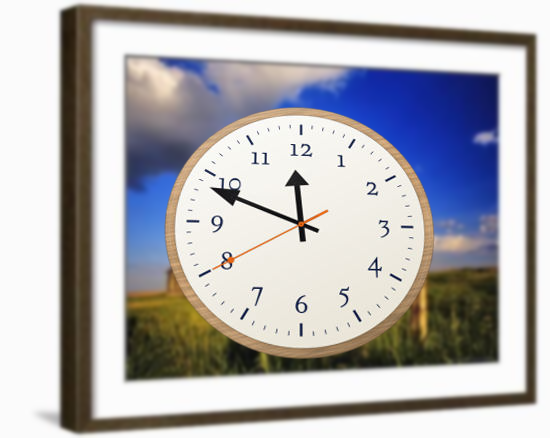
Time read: 11:48:40
